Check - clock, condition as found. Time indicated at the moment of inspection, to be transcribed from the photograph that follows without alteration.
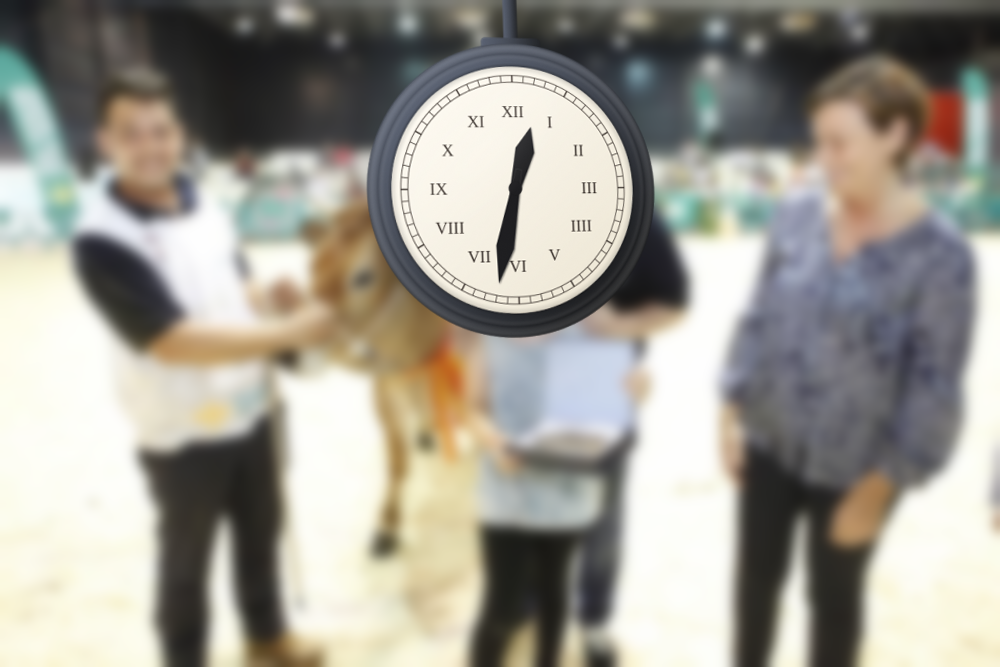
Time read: 12:32
